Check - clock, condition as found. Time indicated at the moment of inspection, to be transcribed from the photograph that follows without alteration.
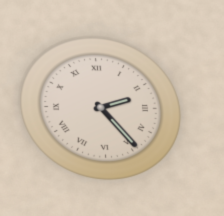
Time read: 2:24
